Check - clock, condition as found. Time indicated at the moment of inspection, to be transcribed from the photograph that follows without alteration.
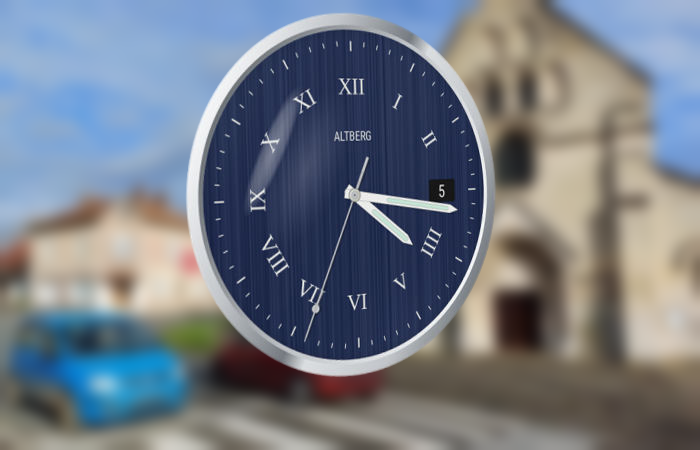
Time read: 4:16:34
